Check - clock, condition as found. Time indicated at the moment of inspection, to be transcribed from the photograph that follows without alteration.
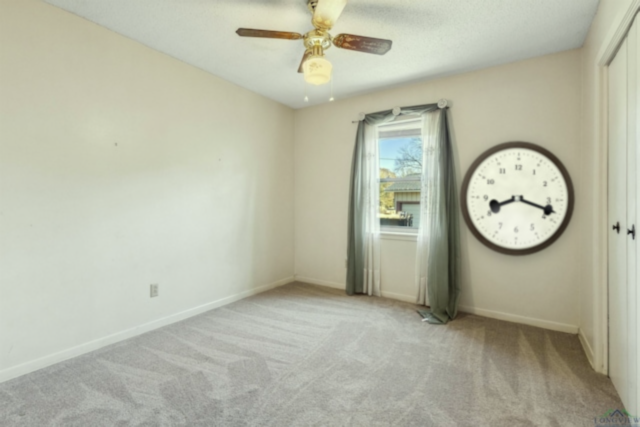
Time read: 8:18
